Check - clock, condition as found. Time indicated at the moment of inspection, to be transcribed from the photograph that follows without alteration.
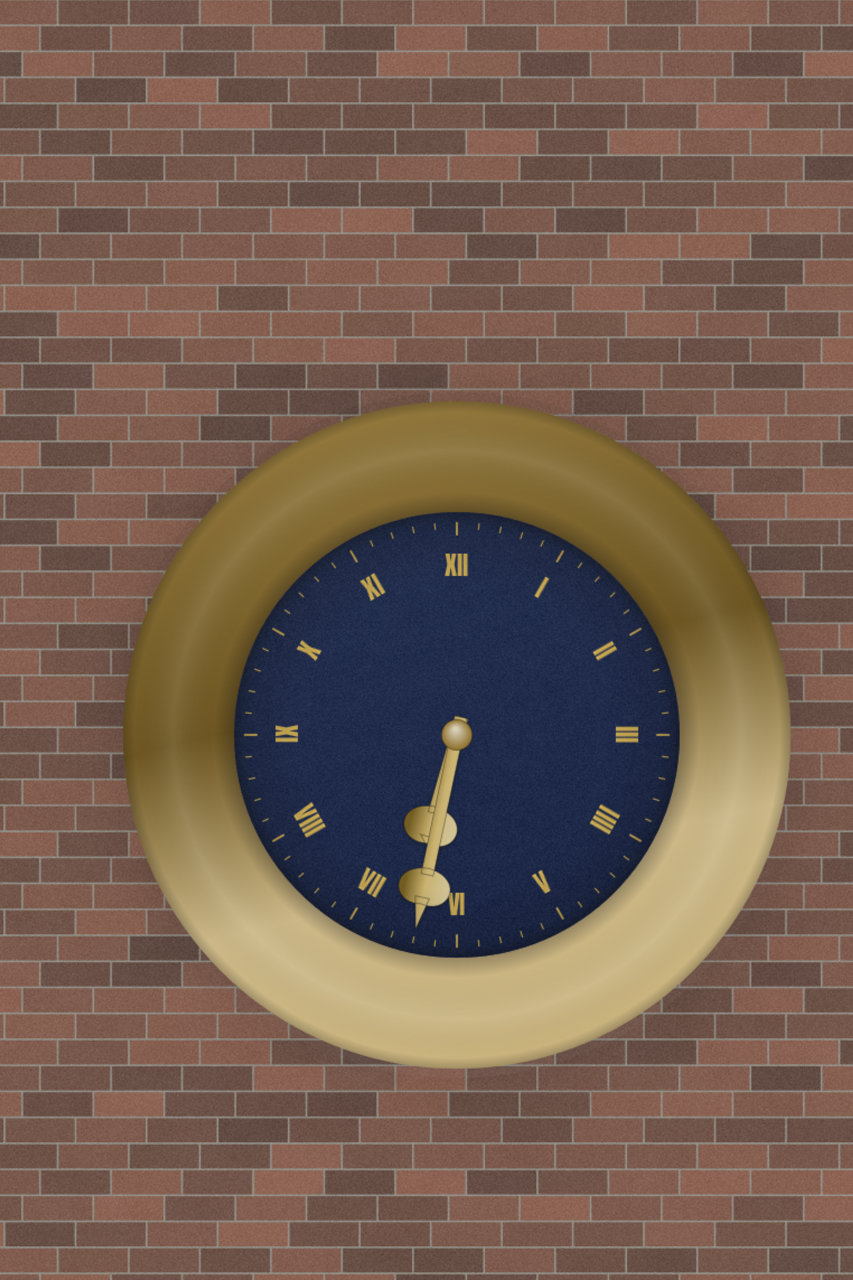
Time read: 6:32
